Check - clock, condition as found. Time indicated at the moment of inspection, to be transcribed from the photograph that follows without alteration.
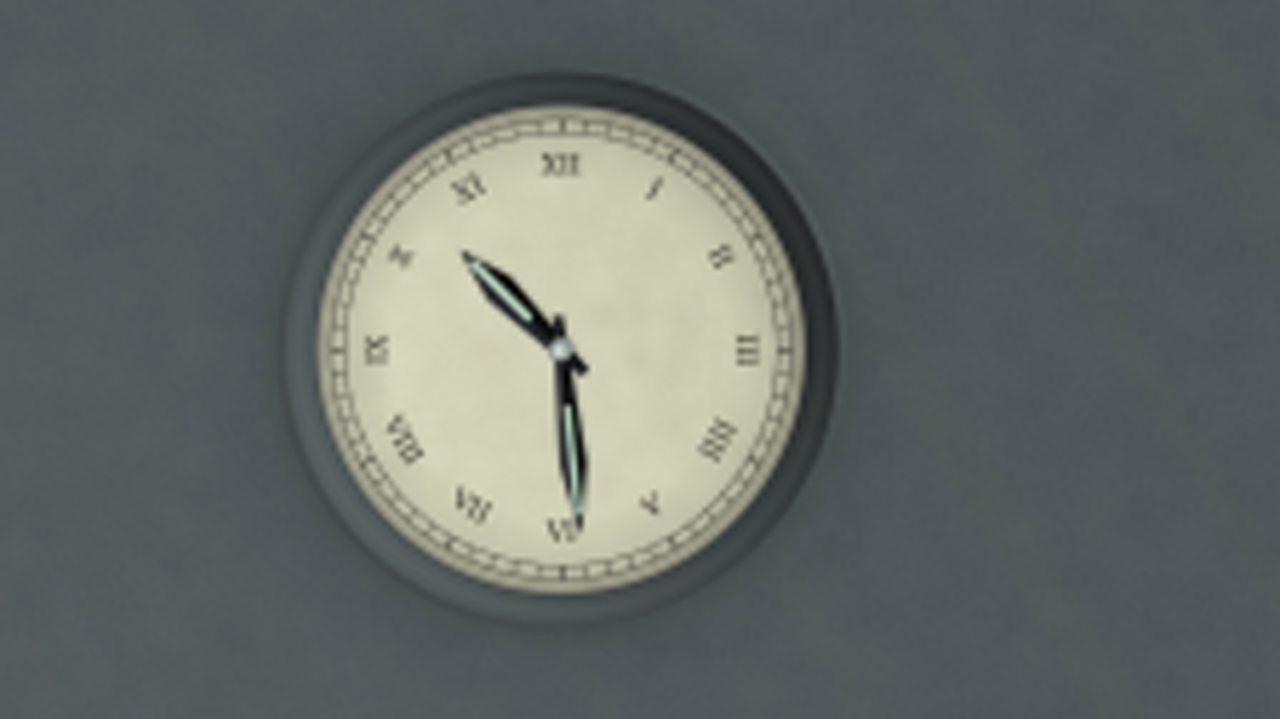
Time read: 10:29
